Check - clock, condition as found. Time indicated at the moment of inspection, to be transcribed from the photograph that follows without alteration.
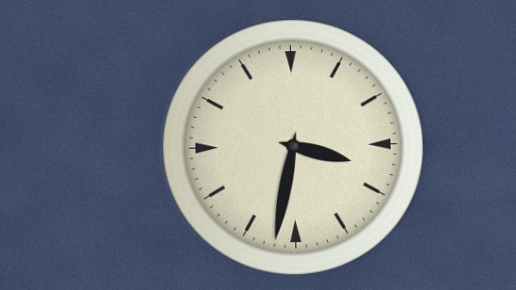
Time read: 3:32
